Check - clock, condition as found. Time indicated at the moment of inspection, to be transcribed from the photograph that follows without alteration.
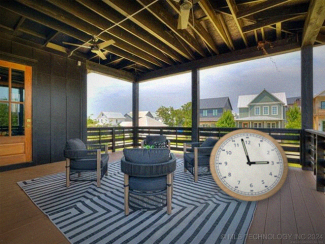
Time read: 2:58
